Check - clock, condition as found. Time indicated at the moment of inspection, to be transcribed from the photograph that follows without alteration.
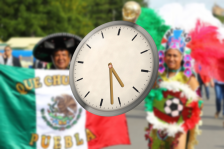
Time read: 4:27
